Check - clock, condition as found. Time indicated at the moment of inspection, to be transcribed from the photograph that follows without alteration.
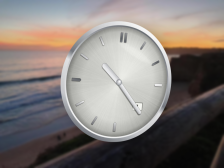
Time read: 10:23
